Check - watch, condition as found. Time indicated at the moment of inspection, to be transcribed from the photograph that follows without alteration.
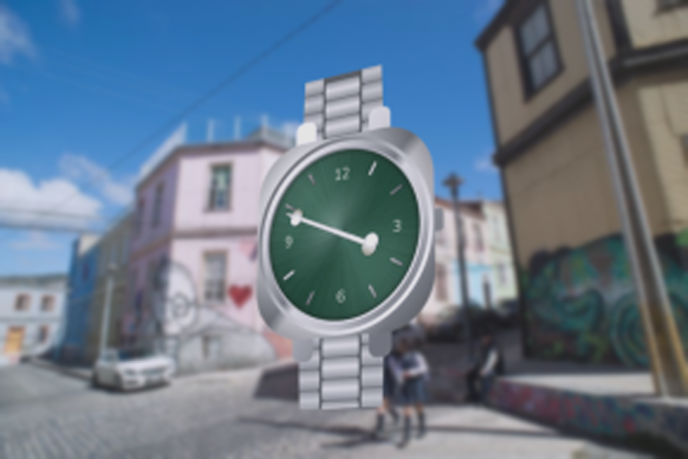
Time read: 3:49
